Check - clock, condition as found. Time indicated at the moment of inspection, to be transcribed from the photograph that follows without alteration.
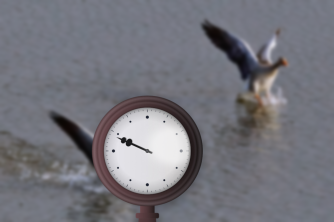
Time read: 9:49
